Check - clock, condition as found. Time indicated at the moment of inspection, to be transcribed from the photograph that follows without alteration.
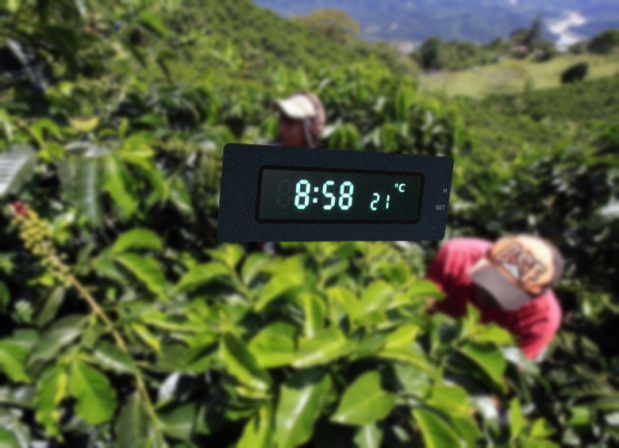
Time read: 8:58
